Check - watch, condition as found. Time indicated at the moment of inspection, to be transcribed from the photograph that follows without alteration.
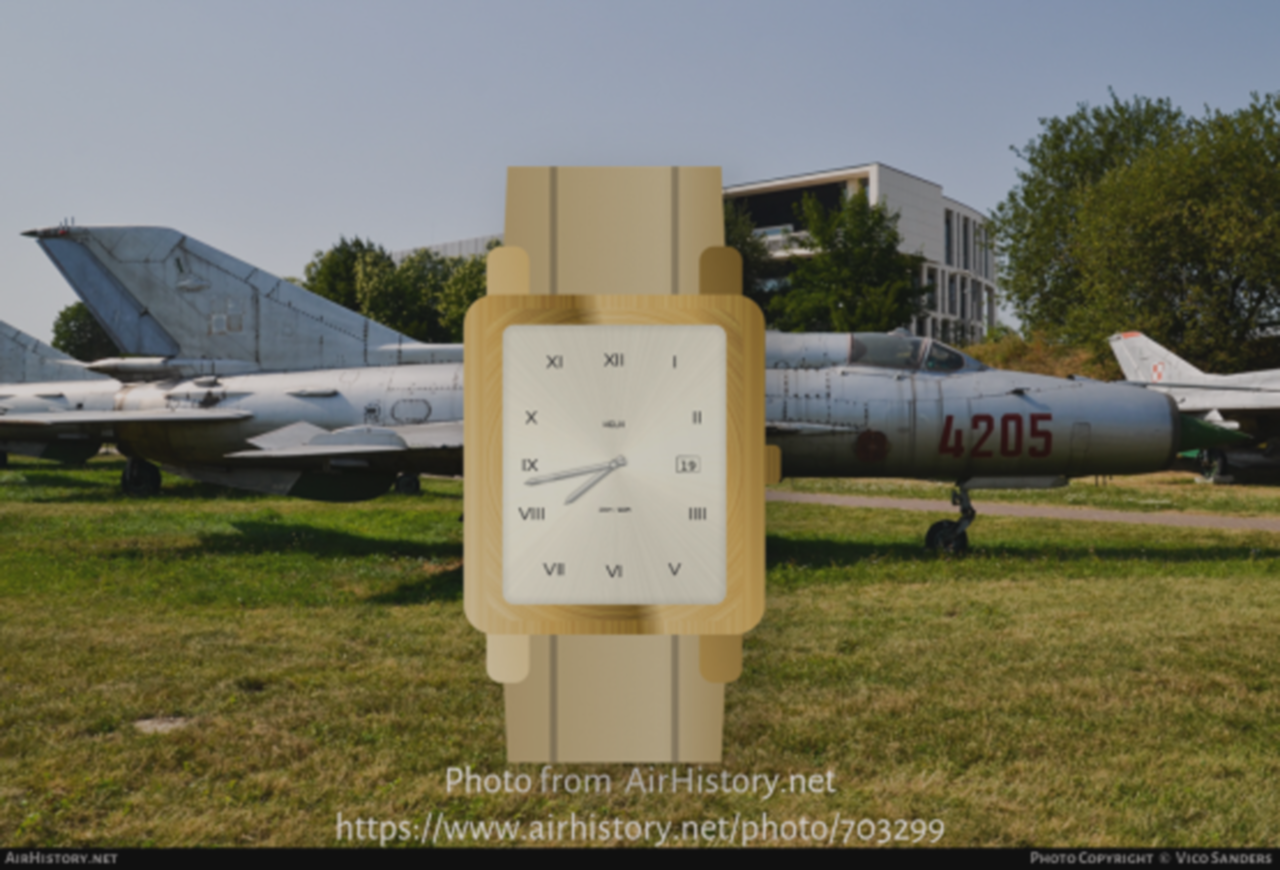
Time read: 7:43
